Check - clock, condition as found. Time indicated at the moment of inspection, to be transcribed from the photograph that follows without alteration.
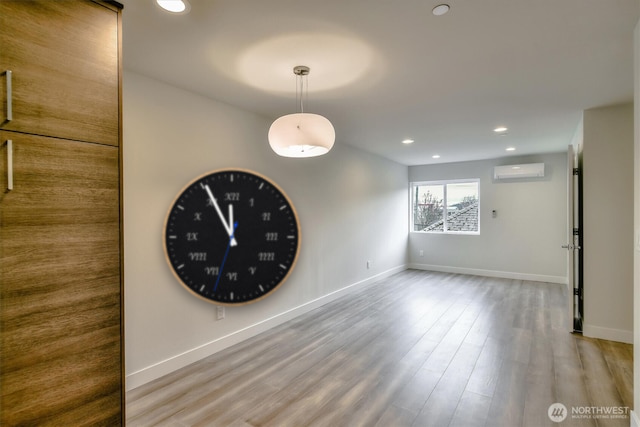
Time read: 11:55:33
